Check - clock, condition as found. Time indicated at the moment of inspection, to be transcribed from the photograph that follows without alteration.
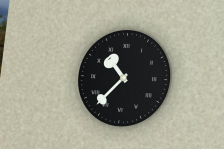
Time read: 10:37
